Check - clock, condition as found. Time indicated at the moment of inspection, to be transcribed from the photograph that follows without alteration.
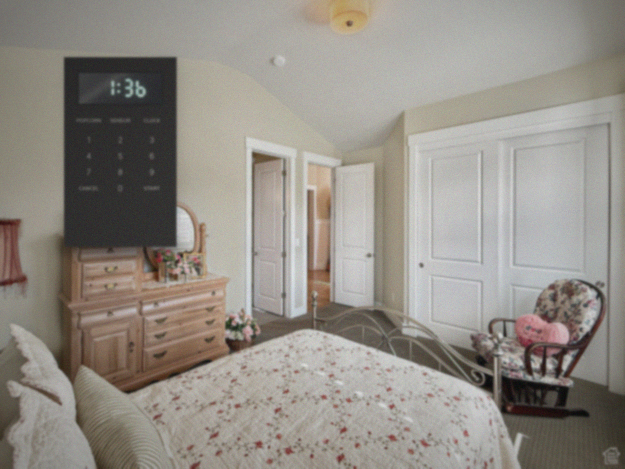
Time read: 1:36
